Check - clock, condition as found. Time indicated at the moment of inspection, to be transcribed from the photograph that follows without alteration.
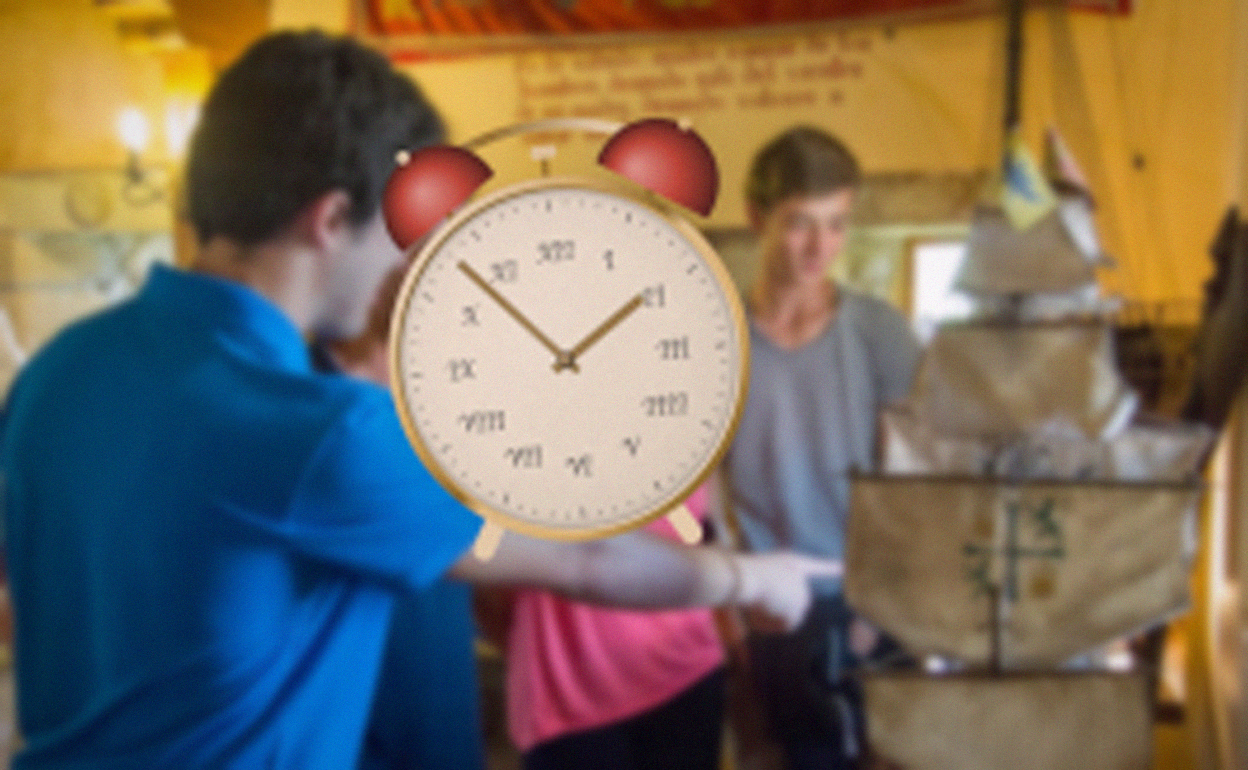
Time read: 1:53
